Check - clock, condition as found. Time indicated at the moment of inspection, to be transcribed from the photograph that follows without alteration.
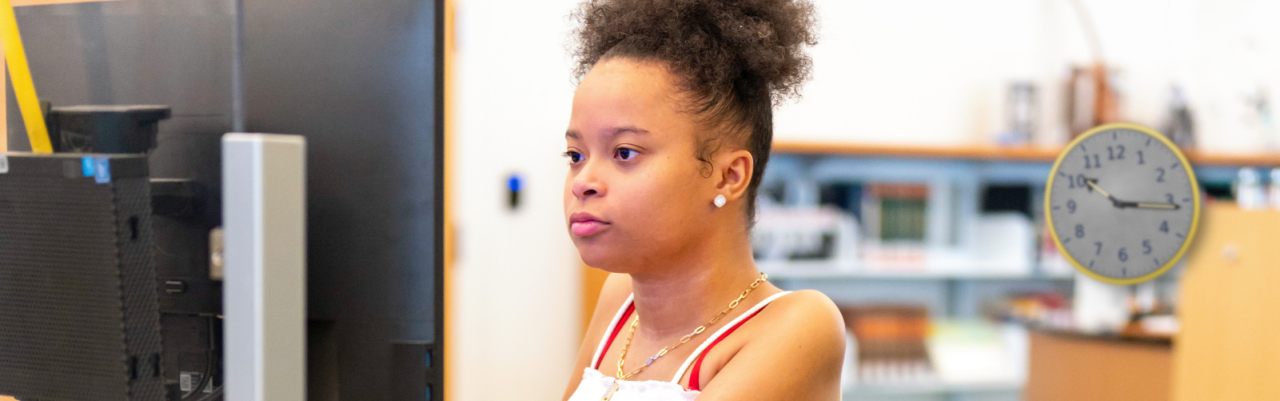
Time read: 10:16
